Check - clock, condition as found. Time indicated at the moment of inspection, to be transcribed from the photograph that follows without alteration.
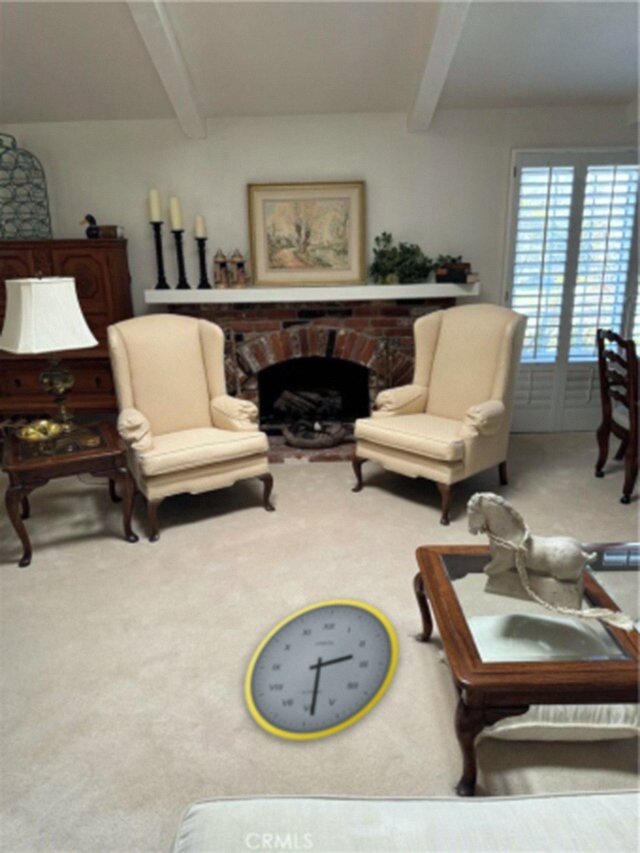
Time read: 2:29
